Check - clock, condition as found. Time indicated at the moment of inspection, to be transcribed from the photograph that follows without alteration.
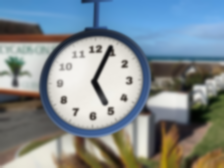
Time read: 5:04
